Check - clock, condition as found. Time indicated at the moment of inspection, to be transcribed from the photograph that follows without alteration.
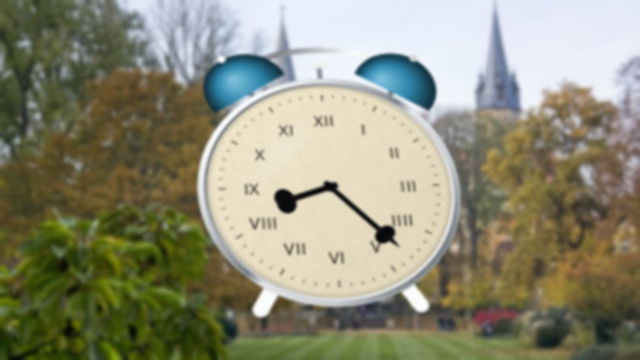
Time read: 8:23
